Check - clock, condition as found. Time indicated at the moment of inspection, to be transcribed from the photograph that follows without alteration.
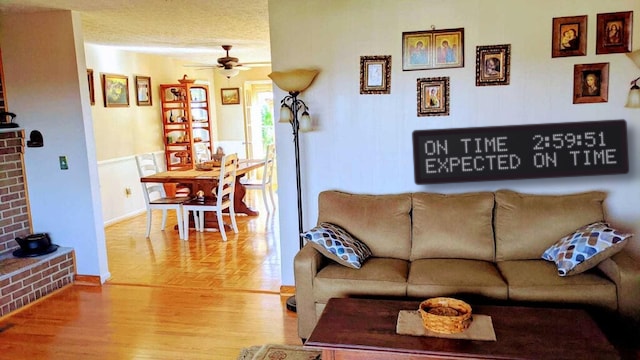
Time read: 2:59:51
